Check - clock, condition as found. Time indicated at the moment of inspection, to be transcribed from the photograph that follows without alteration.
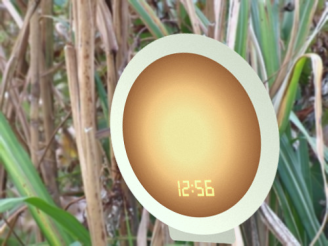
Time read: 12:56
